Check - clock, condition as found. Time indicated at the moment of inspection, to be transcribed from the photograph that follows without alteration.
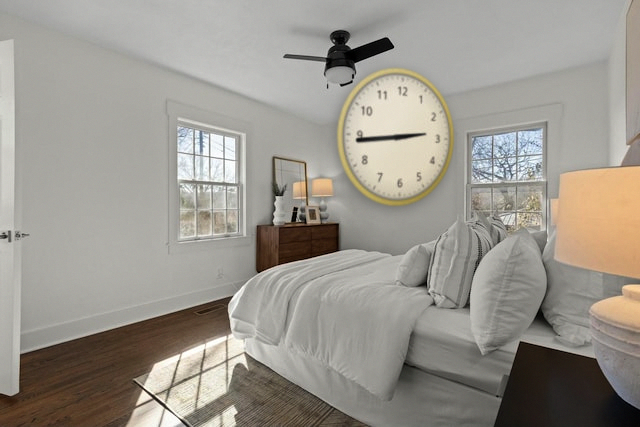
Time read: 2:44
